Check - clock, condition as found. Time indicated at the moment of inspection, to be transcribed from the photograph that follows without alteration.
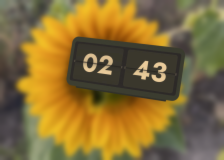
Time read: 2:43
